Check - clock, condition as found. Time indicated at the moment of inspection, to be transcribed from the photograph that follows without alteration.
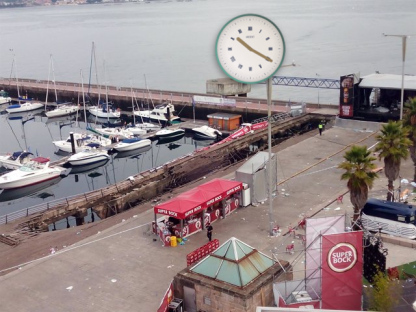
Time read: 10:20
